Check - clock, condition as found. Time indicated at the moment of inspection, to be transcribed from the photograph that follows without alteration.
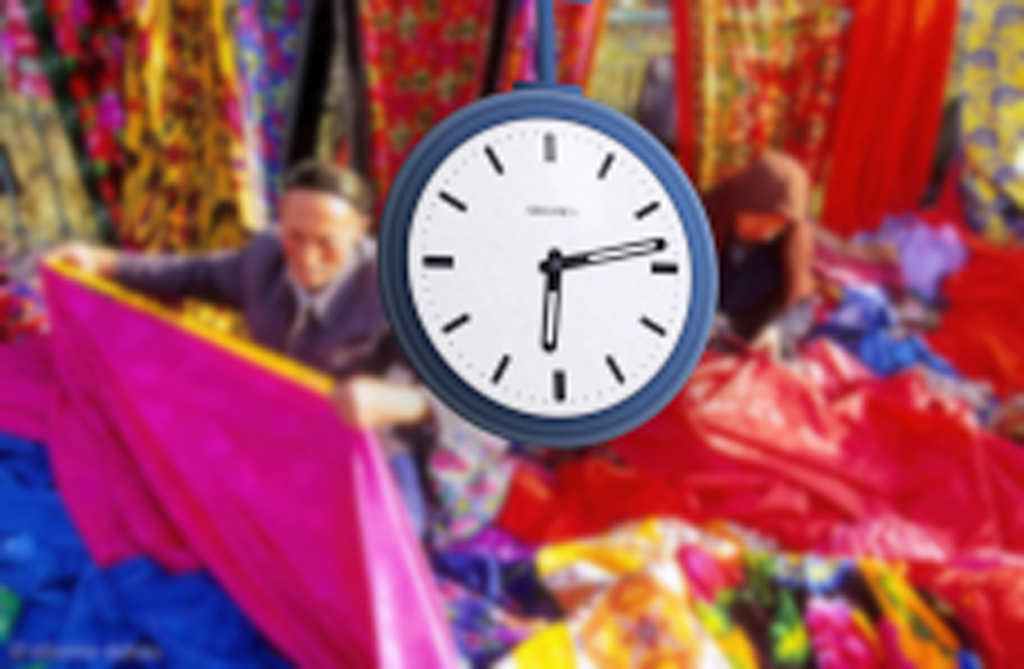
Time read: 6:13
